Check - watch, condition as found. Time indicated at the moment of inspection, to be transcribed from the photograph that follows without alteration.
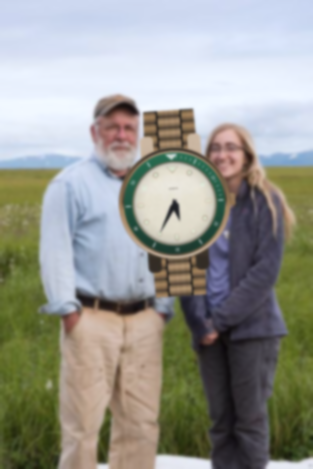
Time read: 5:35
